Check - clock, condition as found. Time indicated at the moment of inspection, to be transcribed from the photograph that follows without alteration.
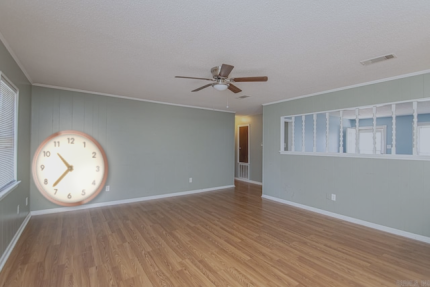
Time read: 10:37
